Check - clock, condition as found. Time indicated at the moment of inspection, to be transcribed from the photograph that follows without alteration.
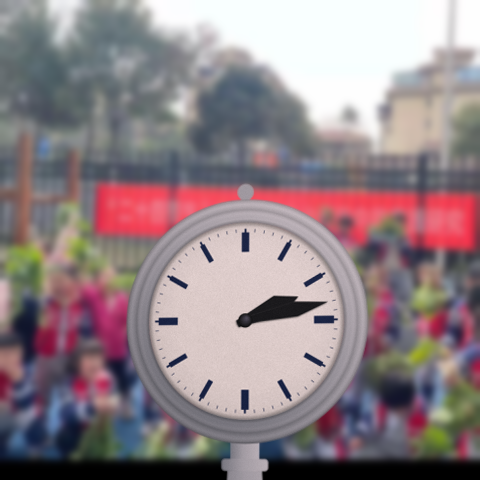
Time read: 2:13
